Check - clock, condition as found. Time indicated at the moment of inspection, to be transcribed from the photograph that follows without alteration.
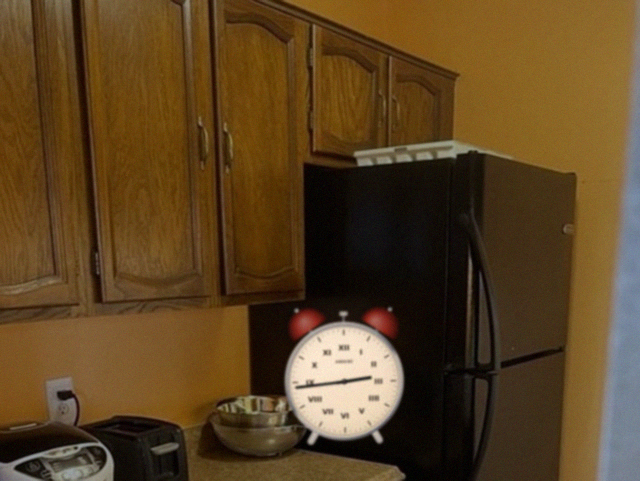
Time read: 2:44
